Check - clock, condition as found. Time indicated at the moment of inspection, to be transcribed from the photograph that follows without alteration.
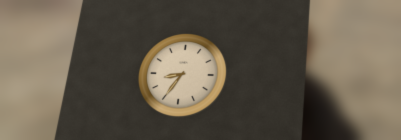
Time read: 8:35
